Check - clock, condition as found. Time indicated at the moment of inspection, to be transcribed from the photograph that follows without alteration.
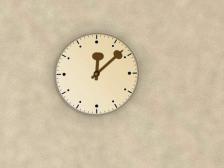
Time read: 12:08
